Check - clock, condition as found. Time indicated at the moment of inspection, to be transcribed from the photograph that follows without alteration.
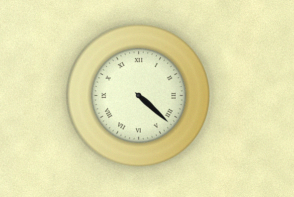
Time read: 4:22
